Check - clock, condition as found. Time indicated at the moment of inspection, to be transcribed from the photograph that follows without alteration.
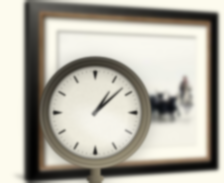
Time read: 1:08
